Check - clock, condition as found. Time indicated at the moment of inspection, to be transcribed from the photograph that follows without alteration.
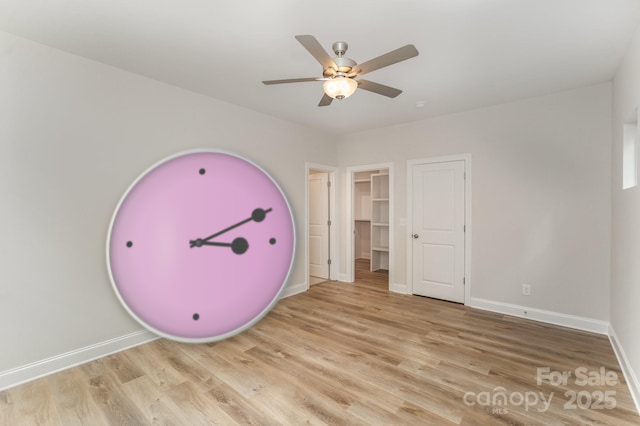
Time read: 3:11
